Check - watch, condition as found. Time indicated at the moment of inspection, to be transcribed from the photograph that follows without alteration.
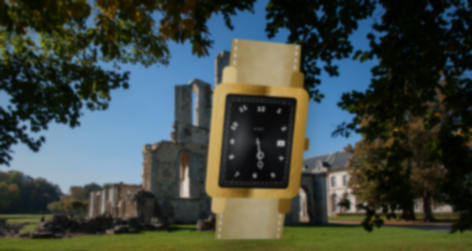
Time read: 5:28
